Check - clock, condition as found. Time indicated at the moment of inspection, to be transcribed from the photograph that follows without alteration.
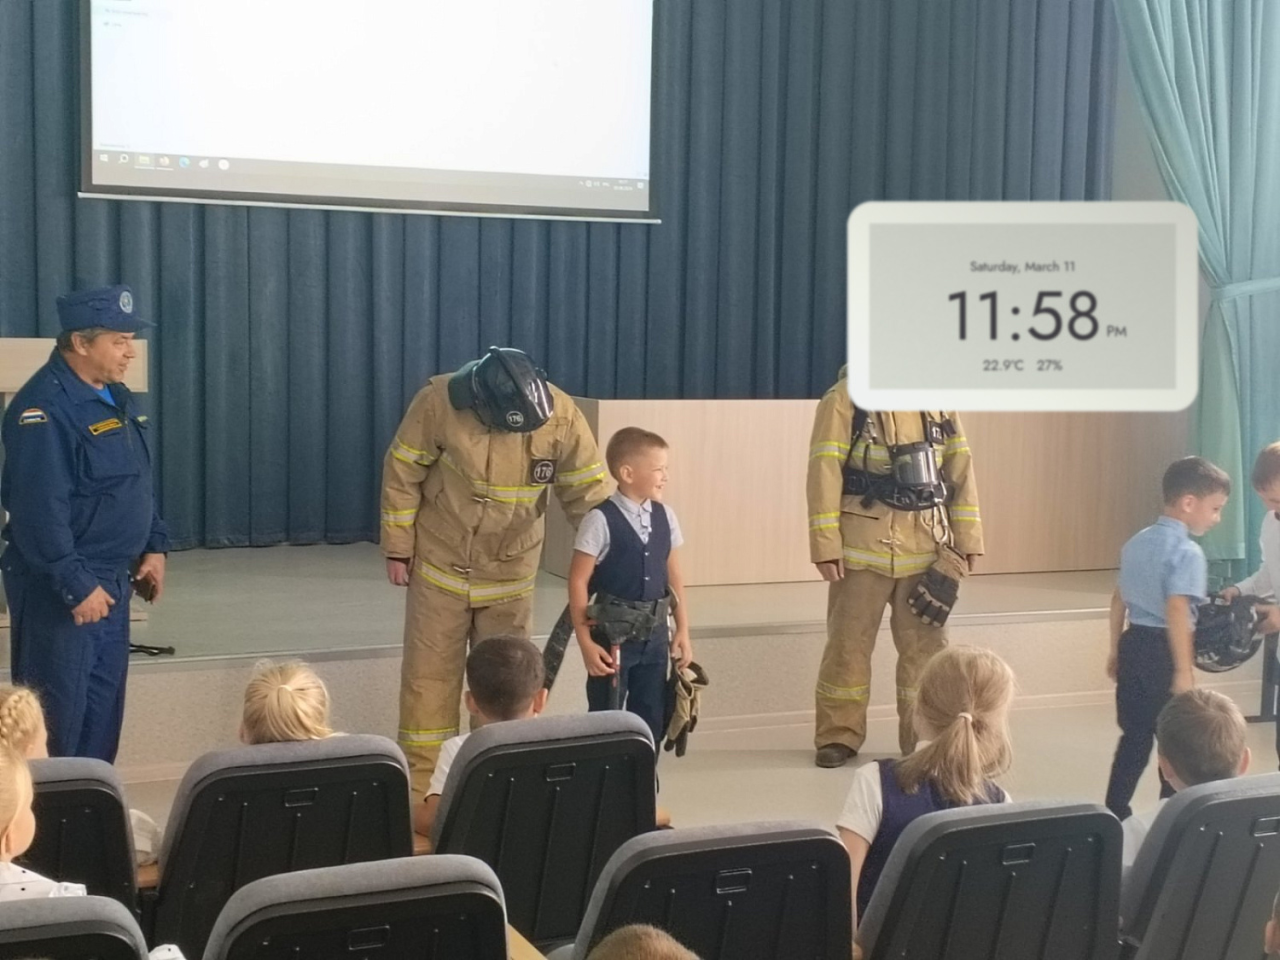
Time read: 11:58
